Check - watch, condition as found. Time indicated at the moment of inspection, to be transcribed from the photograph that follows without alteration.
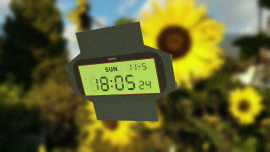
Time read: 18:05:24
